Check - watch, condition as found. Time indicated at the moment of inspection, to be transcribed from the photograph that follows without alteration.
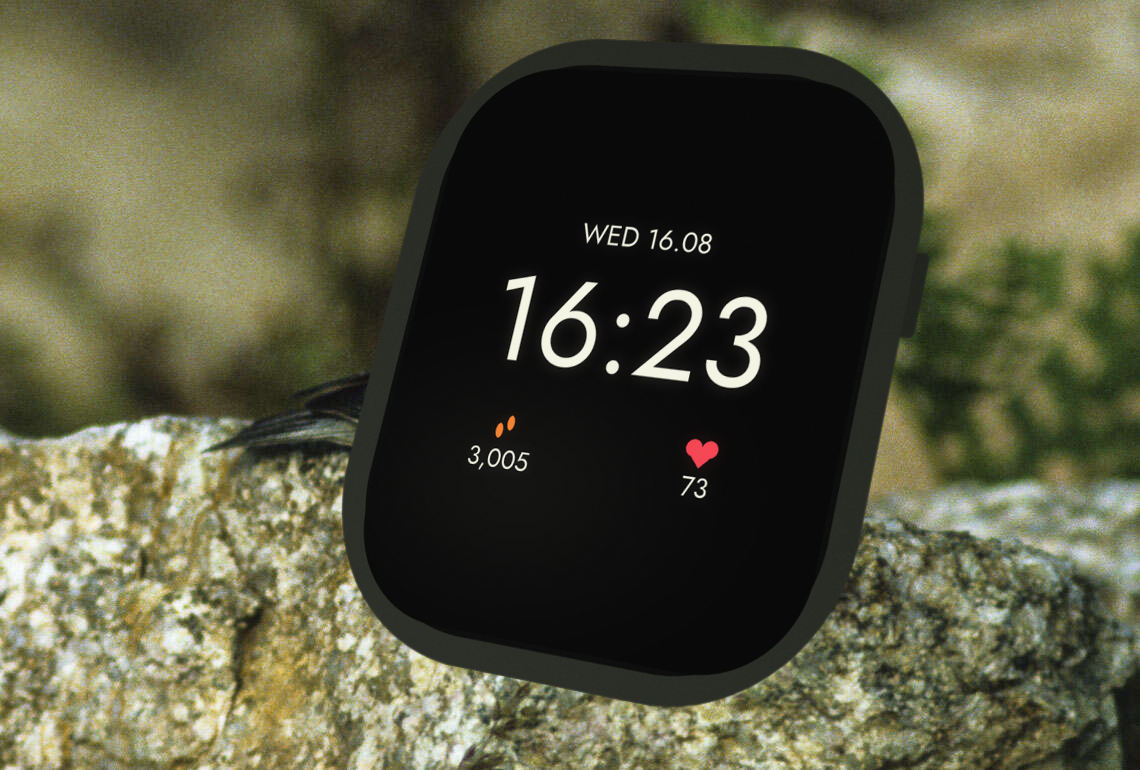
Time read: 16:23
